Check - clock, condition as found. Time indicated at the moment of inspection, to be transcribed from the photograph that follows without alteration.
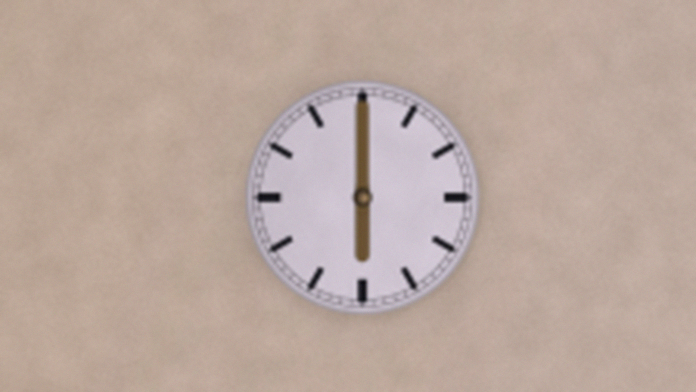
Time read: 6:00
